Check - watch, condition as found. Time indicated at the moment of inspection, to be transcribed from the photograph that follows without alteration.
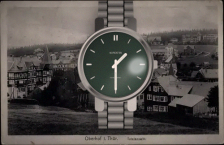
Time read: 1:30
